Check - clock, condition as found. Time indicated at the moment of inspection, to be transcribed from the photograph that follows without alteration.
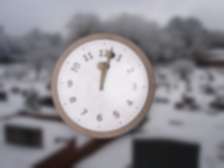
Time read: 12:02
